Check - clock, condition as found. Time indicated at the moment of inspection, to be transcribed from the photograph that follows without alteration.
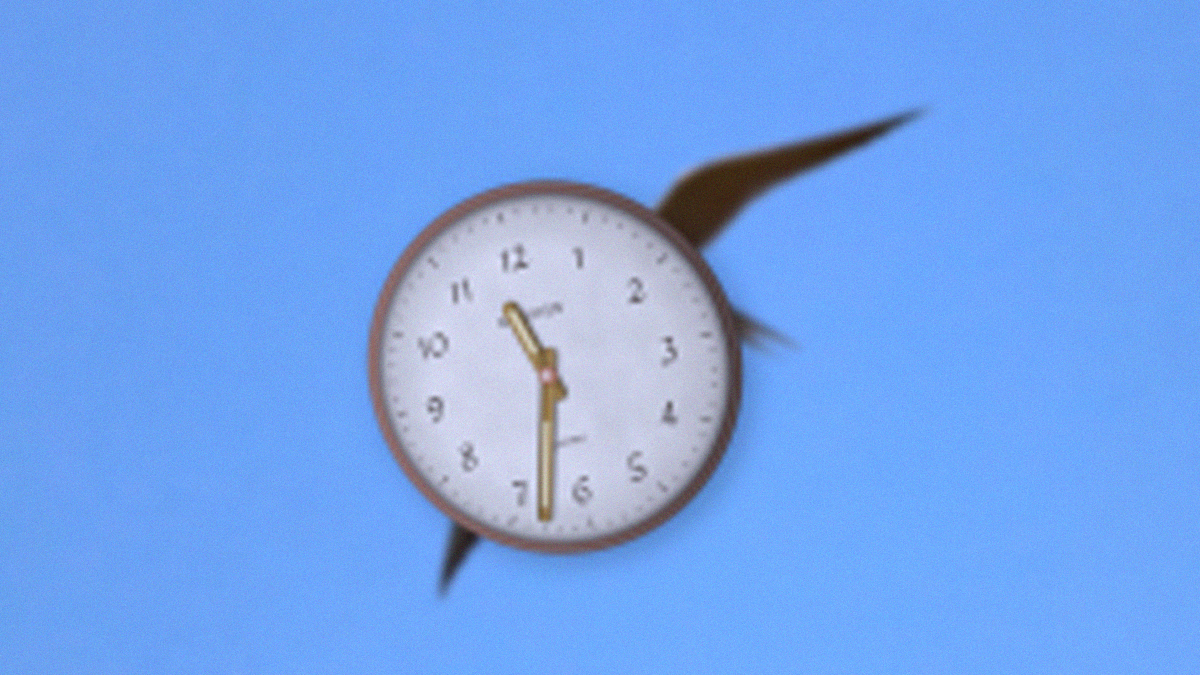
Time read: 11:33
